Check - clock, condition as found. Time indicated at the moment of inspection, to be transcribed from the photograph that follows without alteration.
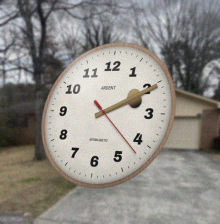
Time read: 2:10:22
